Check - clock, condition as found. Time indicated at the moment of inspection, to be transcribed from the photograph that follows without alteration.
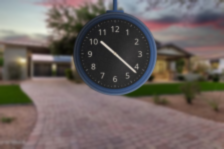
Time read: 10:22
